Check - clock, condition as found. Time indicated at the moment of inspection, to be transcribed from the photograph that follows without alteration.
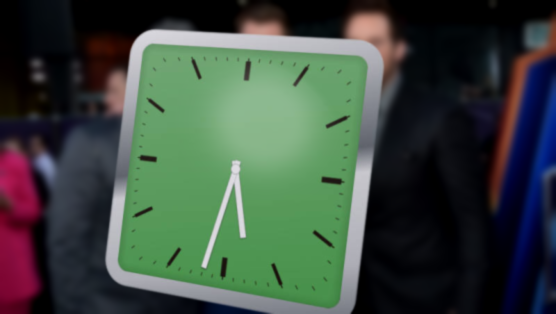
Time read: 5:32
